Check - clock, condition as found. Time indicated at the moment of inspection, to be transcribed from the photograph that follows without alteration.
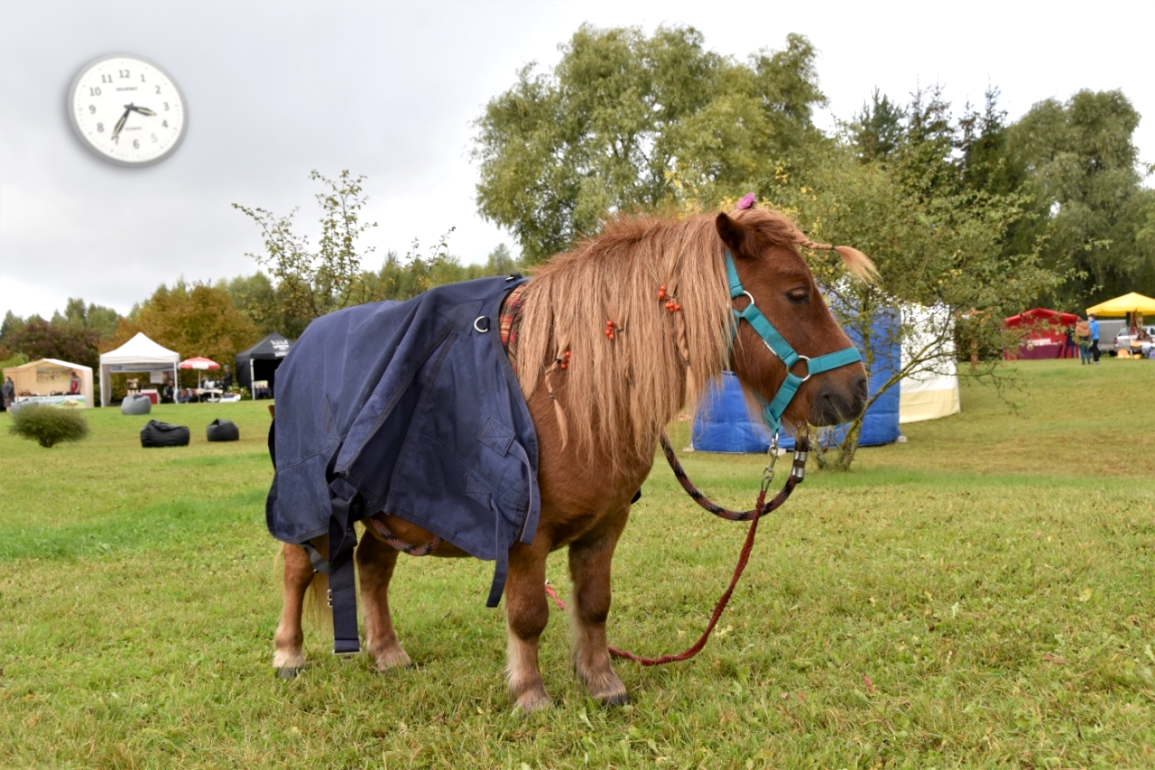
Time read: 3:36
